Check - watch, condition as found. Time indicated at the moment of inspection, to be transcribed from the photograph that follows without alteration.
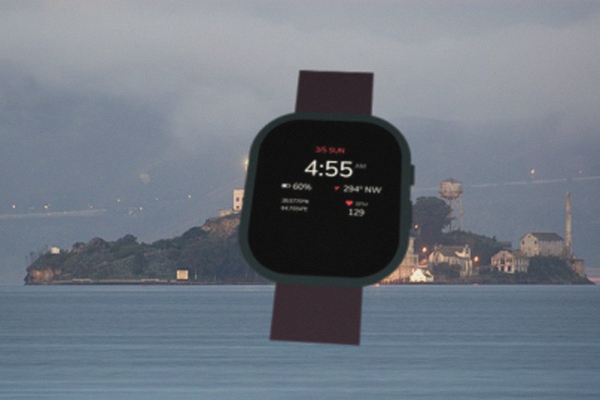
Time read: 4:55
